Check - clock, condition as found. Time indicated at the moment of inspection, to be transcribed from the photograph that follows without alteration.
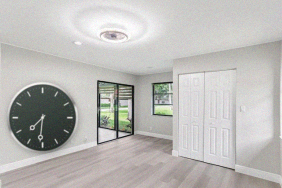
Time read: 7:31
